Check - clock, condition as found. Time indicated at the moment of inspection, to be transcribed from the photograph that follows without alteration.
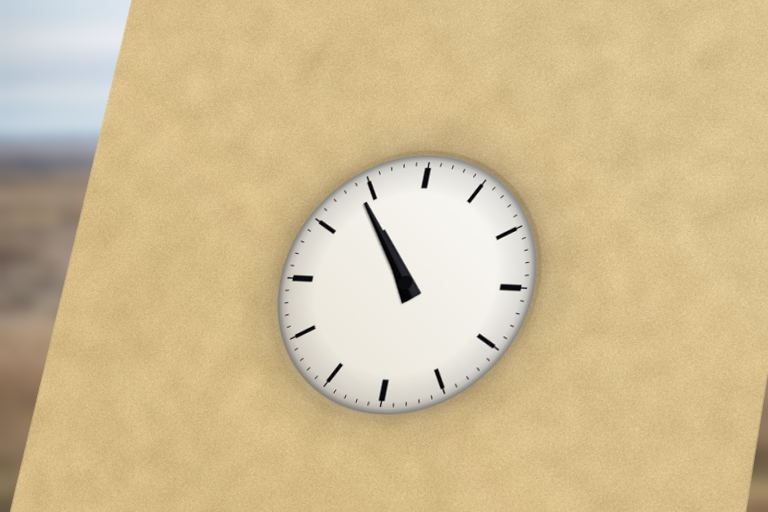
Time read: 10:54
